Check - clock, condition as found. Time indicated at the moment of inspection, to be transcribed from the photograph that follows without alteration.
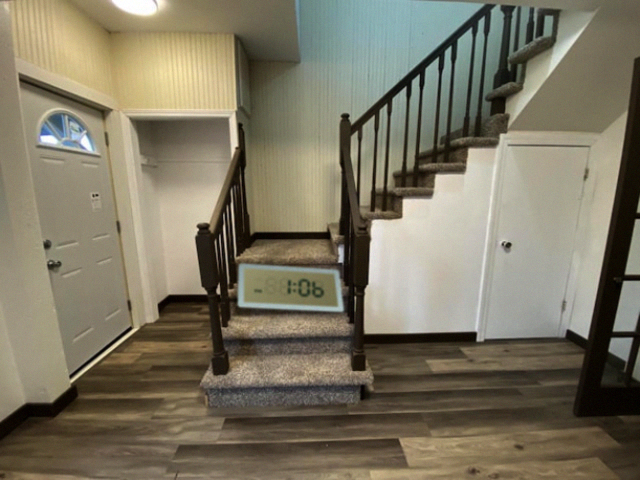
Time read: 1:06
